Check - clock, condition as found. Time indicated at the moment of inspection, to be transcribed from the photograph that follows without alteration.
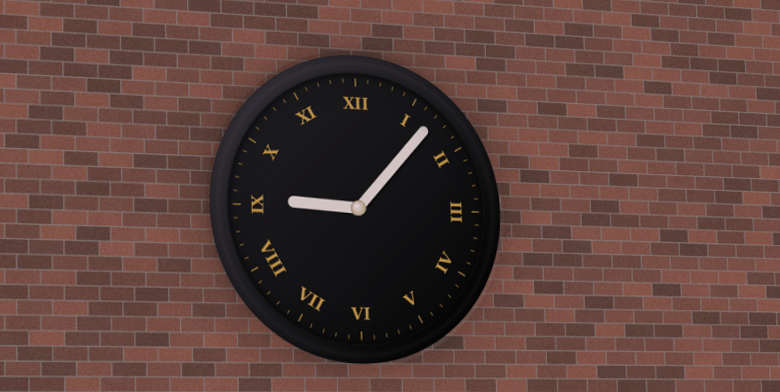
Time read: 9:07
